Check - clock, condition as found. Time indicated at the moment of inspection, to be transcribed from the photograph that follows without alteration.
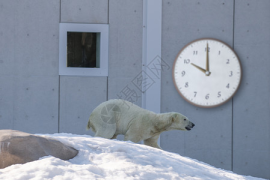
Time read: 10:00
